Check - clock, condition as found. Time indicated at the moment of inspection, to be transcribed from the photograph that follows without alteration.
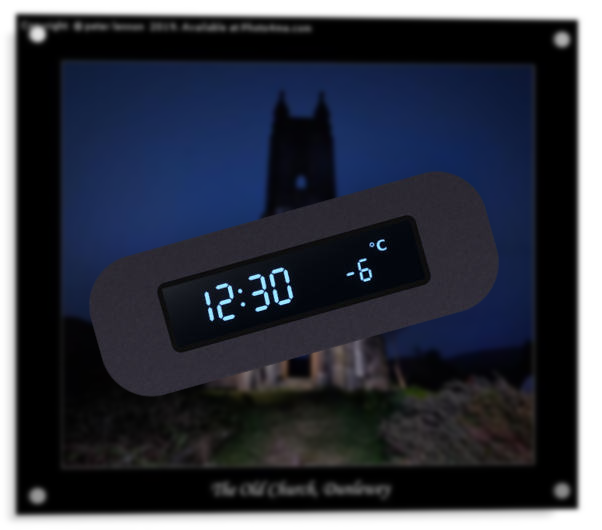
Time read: 12:30
